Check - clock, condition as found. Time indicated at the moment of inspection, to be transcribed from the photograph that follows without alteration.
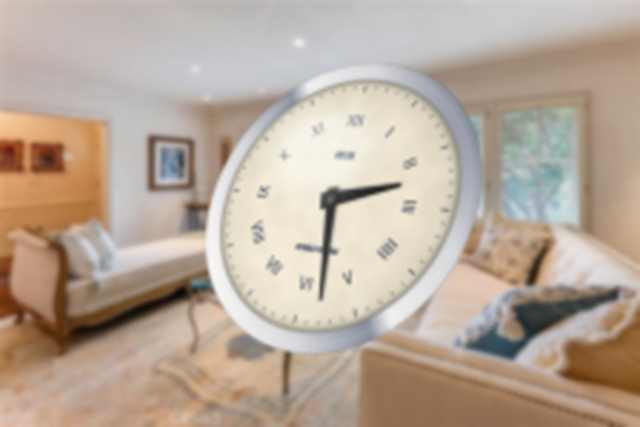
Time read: 2:28
